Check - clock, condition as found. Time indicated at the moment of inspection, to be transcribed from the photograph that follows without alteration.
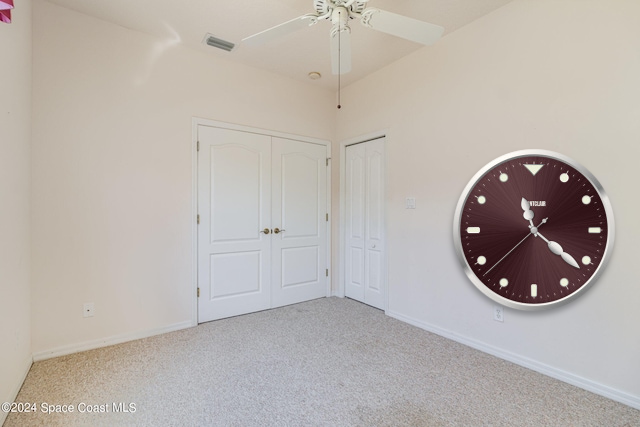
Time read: 11:21:38
